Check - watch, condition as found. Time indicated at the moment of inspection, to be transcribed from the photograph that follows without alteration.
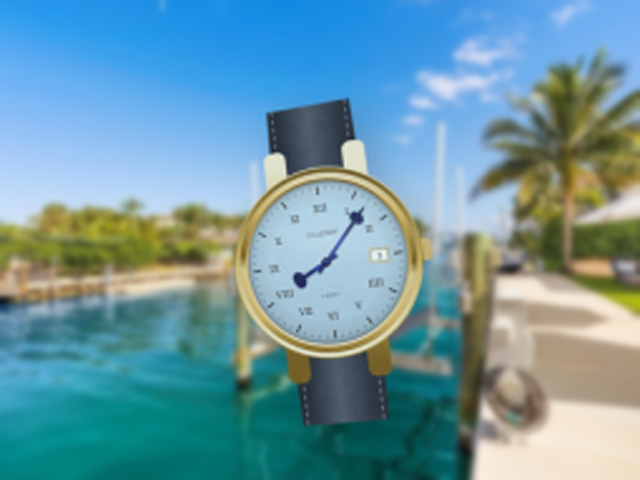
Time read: 8:07
